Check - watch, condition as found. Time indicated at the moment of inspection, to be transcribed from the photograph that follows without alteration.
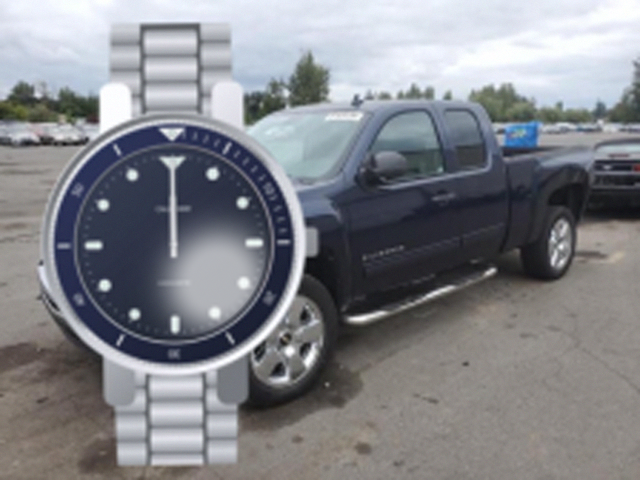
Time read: 12:00
